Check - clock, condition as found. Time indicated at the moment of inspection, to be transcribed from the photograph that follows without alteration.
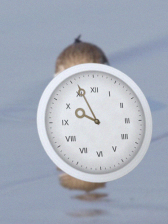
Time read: 9:56
